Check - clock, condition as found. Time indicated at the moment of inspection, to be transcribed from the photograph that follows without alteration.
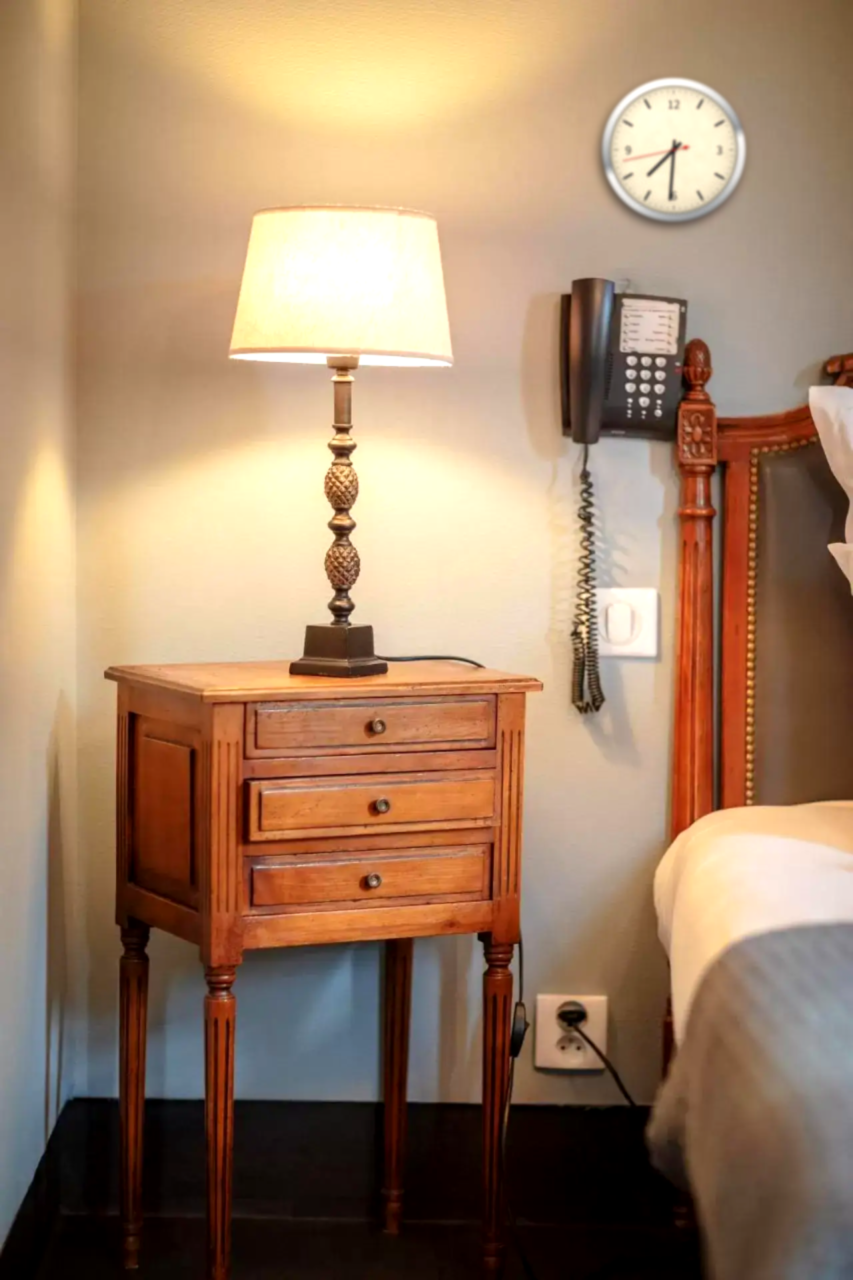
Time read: 7:30:43
